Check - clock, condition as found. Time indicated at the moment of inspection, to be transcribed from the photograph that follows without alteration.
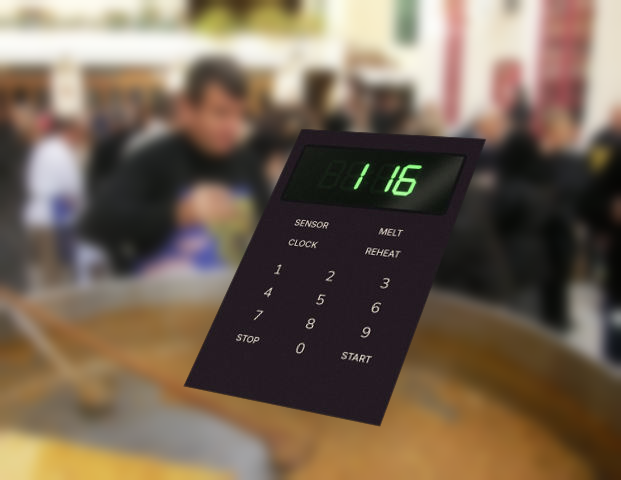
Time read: 1:16
